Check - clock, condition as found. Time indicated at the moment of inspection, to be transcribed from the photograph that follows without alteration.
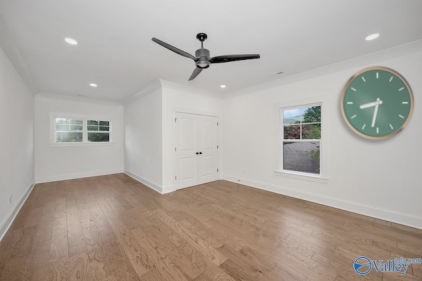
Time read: 8:32
